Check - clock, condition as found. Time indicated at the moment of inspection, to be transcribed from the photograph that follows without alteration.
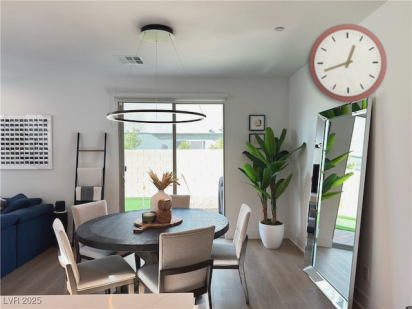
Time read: 12:42
